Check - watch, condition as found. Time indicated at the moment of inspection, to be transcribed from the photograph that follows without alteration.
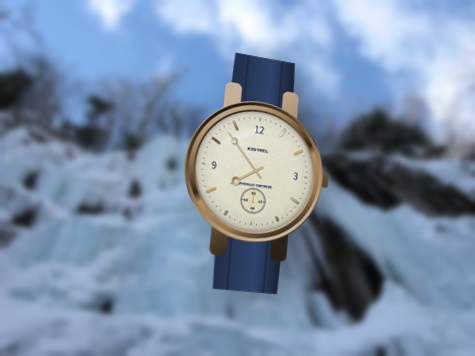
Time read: 7:53
